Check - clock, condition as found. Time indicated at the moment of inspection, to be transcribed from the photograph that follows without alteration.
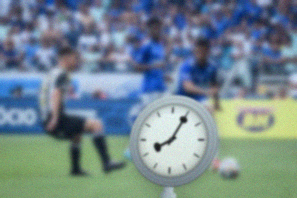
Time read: 8:05
